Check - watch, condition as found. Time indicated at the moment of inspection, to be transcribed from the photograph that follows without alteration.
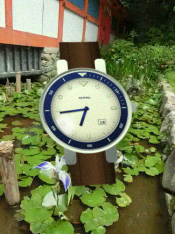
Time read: 6:44
